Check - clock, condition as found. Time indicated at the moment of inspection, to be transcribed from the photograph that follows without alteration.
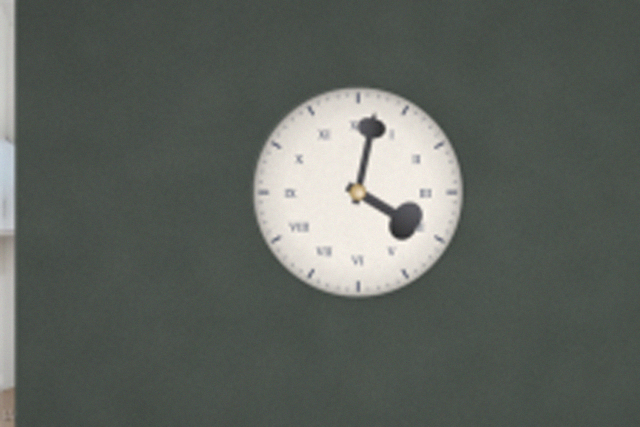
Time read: 4:02
